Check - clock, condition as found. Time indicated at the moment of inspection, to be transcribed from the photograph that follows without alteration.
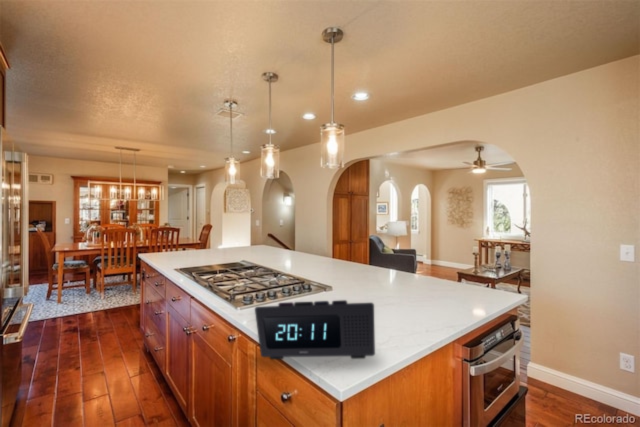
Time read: 20:11
